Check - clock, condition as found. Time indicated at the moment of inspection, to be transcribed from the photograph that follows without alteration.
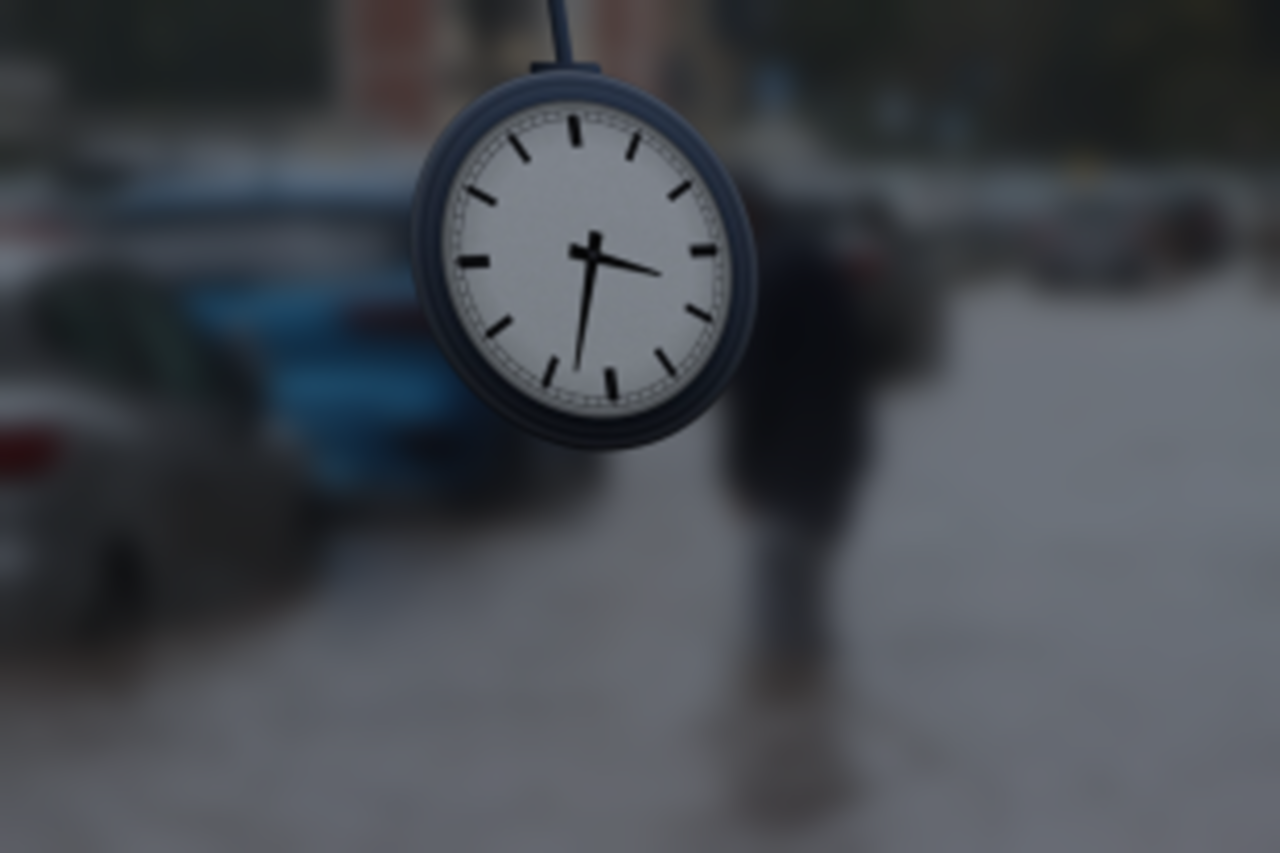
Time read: 3:33
